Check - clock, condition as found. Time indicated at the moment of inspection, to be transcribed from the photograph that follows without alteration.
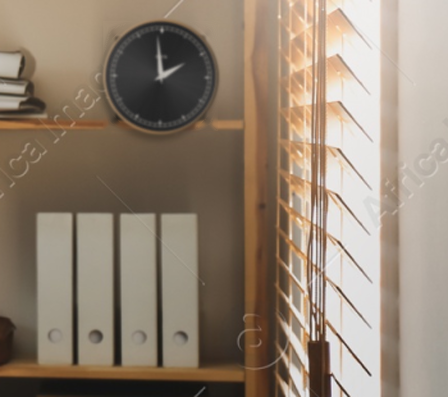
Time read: 1:59
